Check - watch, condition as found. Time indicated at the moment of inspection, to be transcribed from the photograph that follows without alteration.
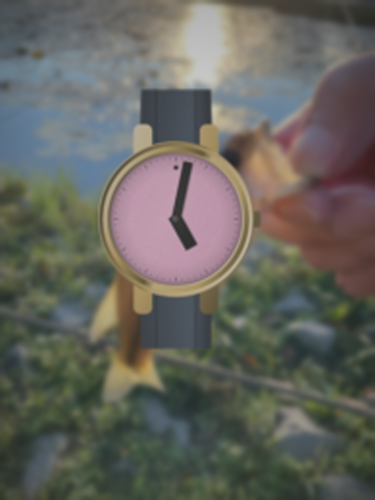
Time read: 5:02
